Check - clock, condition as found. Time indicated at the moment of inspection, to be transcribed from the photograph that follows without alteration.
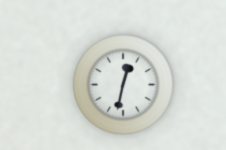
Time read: 12:32
